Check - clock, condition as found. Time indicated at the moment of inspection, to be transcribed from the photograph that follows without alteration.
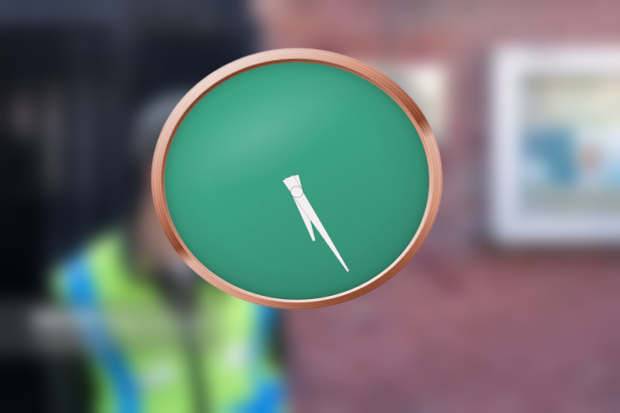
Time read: 5:25
